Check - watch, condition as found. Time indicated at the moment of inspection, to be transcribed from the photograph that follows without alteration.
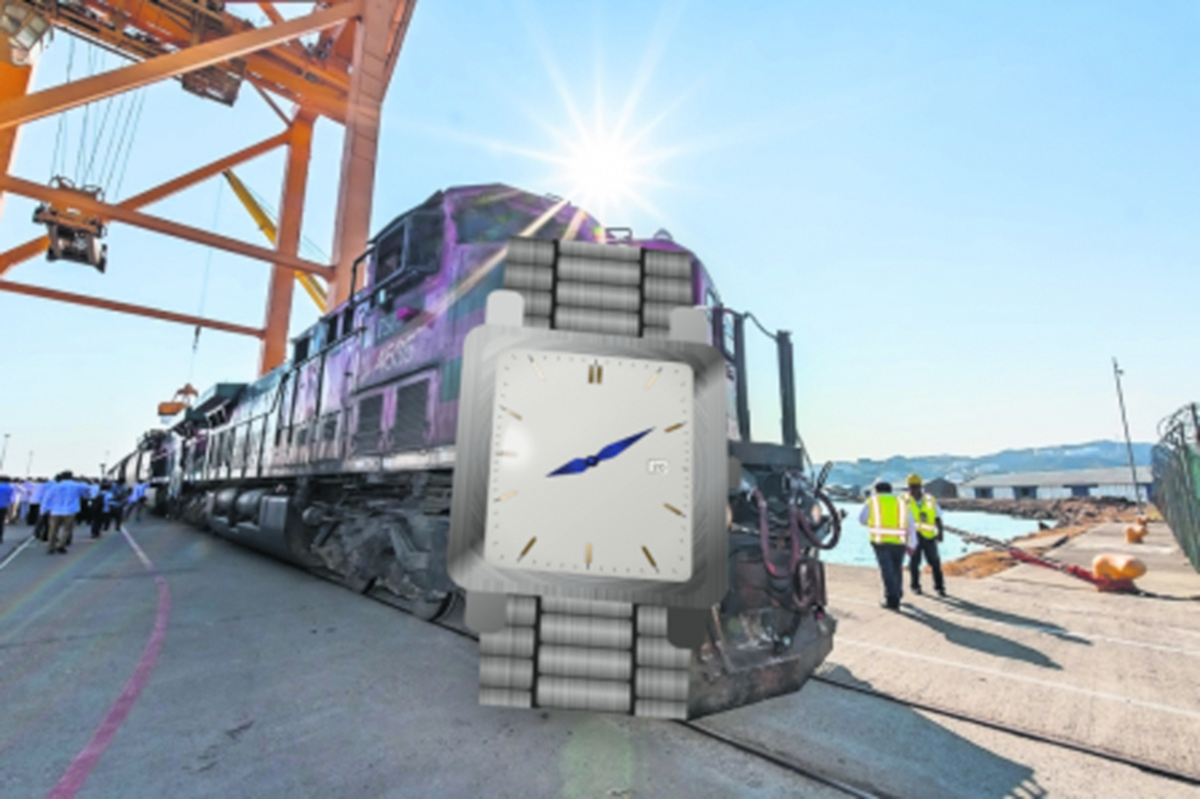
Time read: 8:09
